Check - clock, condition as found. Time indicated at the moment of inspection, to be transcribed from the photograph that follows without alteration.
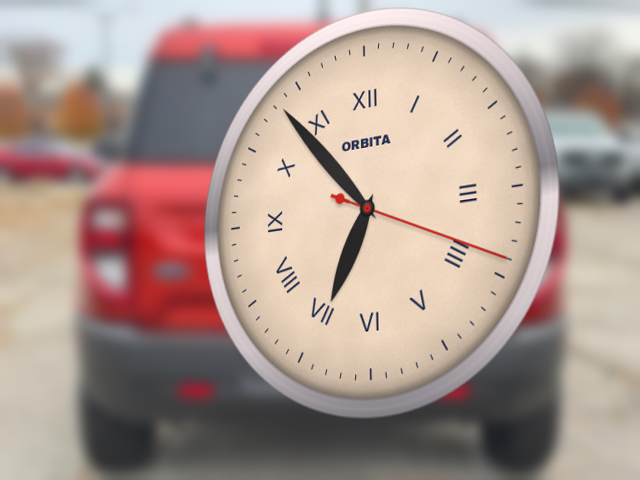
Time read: 6:53:19
